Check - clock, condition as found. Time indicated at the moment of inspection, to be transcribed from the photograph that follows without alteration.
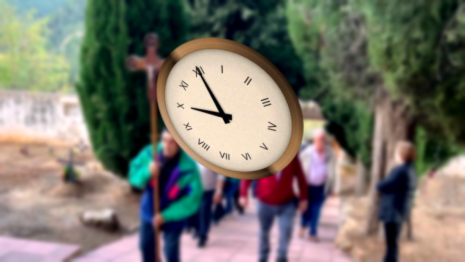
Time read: 10:00
